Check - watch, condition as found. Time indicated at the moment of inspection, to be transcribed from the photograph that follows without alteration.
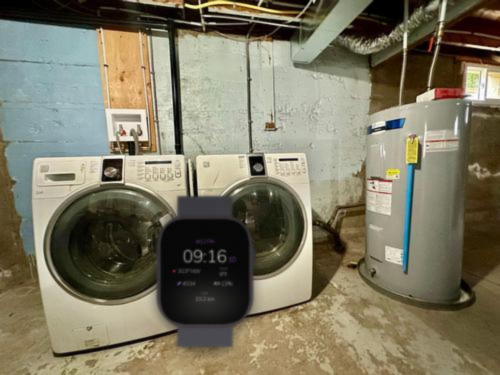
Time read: 9:16
